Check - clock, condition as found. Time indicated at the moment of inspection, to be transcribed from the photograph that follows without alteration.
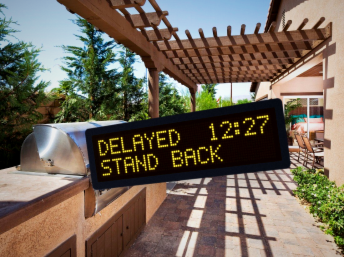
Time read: 12:27
